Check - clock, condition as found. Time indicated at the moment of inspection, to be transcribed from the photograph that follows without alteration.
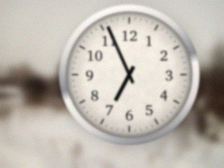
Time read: 6:56
